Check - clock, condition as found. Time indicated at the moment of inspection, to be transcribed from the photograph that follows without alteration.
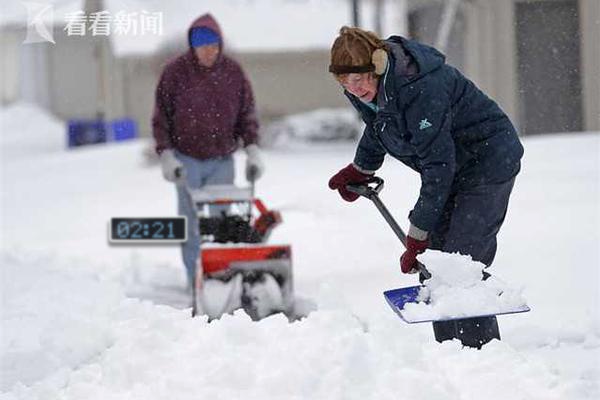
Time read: 2:21
